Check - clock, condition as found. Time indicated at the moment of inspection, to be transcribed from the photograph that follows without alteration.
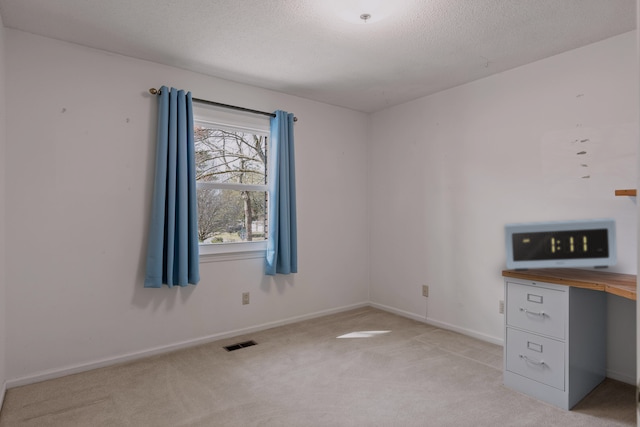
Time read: 1:11
